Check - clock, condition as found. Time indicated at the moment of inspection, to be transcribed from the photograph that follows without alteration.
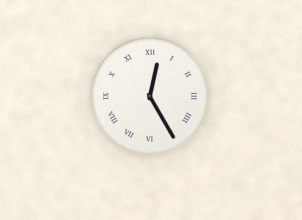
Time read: 12:25
